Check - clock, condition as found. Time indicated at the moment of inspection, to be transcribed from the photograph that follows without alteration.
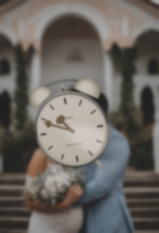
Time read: 10:49
